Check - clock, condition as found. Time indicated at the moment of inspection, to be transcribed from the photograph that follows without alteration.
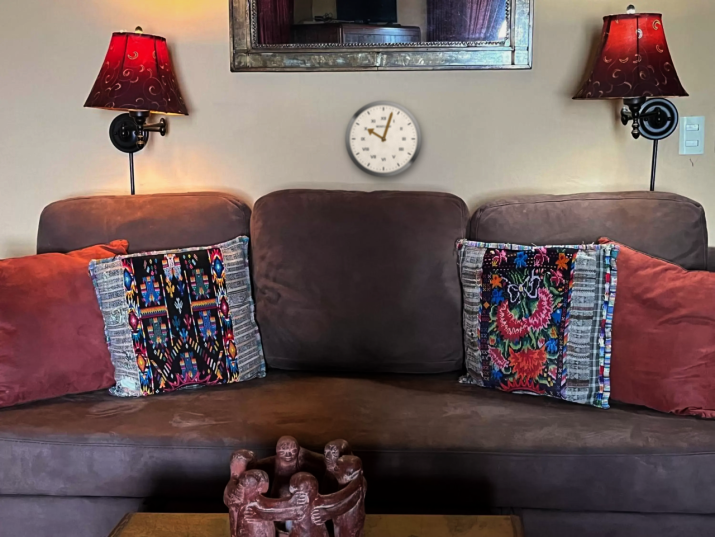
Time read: 10:03
